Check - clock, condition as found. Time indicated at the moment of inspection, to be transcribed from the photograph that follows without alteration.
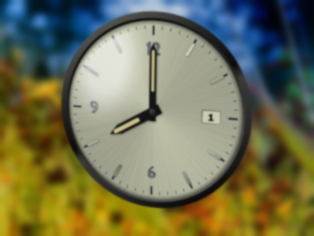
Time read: 8:00
